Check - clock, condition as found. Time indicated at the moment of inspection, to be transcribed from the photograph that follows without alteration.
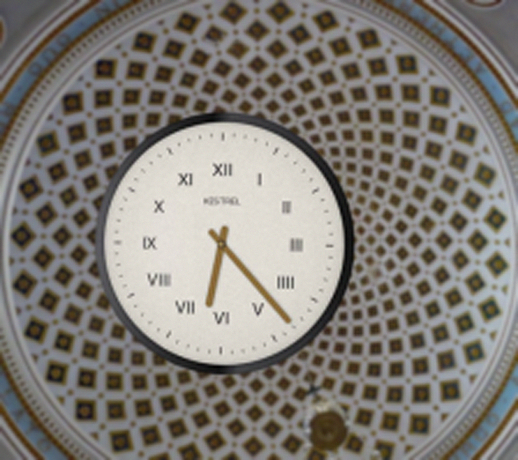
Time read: 6:23
